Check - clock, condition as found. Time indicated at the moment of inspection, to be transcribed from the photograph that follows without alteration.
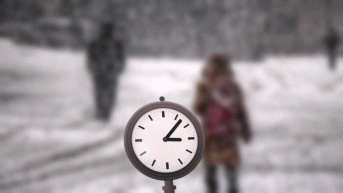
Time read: 3:07
